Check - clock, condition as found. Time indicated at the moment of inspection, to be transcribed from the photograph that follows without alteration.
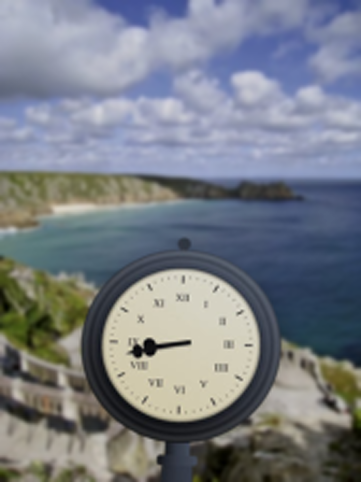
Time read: 8:43
